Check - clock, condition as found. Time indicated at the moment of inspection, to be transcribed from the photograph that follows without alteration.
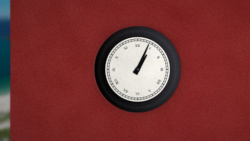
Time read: 1:04
